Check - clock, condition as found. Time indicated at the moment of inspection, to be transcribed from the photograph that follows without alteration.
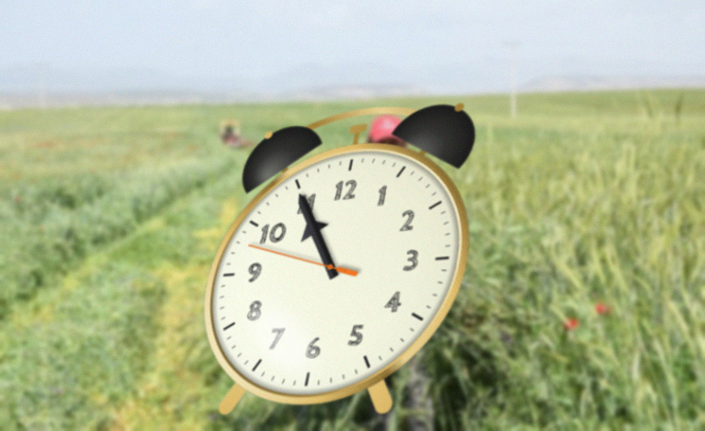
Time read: 10:54:48
